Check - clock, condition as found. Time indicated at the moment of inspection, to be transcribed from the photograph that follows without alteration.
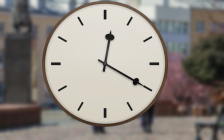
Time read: 12:20
